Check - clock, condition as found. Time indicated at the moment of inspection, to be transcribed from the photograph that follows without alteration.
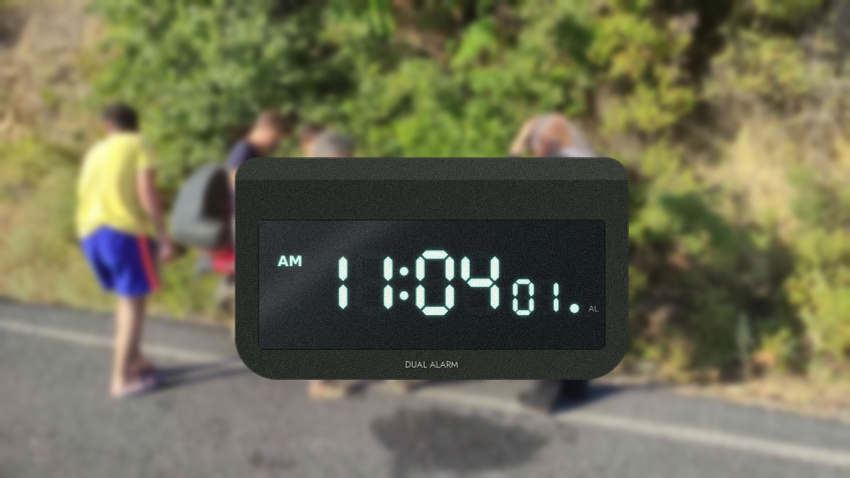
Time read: 11:04:01
